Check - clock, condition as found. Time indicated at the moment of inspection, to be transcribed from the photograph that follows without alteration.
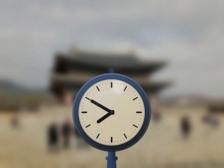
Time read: 7:50
